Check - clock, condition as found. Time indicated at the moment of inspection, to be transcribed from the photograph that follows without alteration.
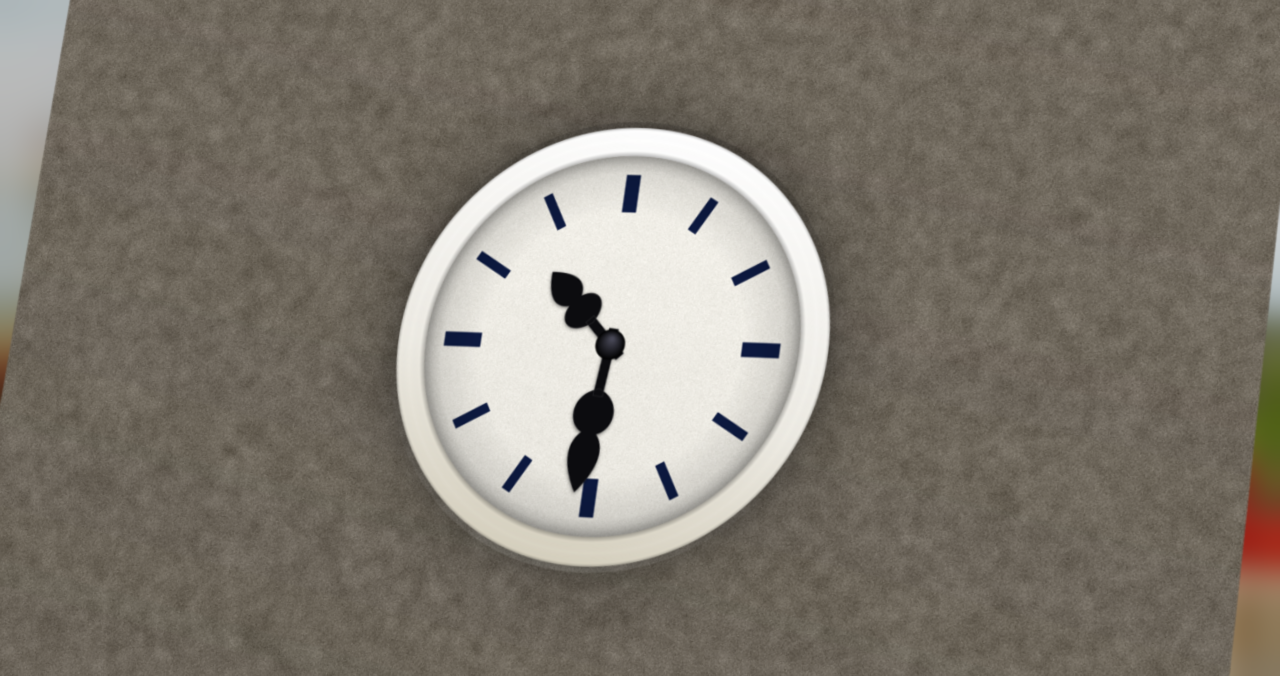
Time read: 10:31
